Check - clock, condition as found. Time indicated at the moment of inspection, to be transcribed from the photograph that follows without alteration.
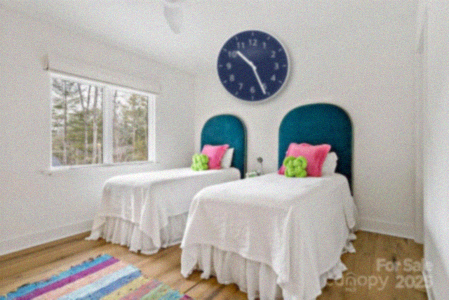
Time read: 10:26
